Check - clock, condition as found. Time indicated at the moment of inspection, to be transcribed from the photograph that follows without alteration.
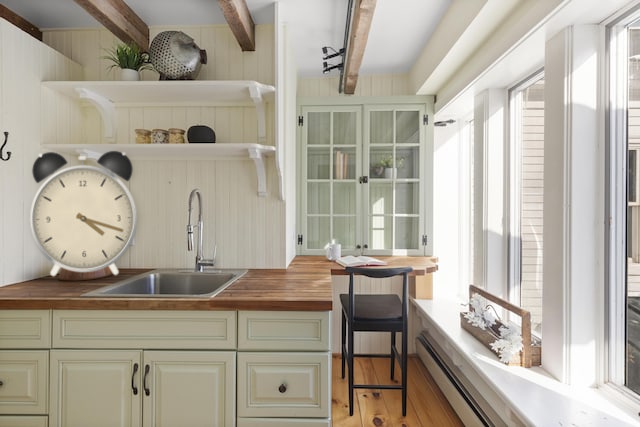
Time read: 4:18
